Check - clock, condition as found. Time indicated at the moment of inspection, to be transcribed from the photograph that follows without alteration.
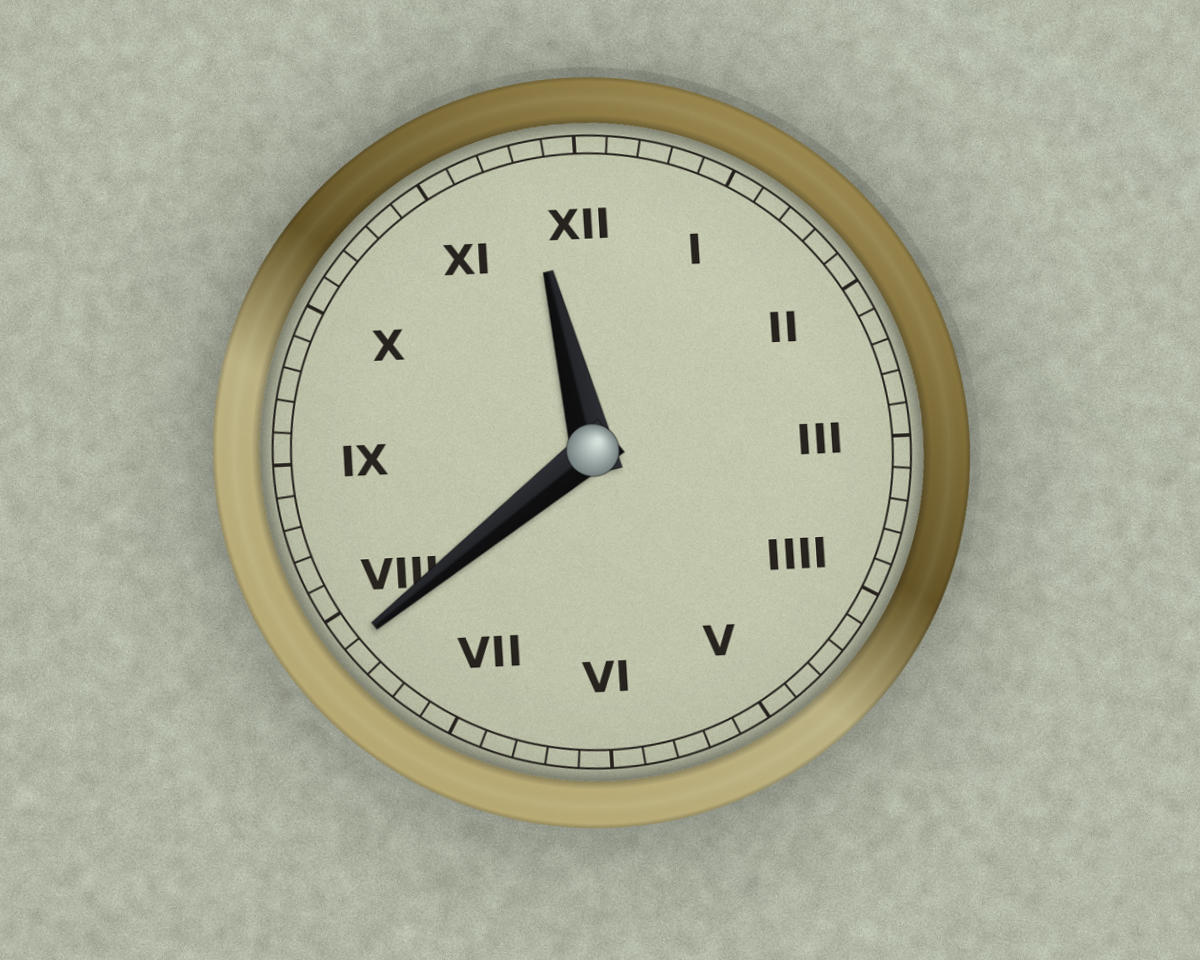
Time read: 11:39
